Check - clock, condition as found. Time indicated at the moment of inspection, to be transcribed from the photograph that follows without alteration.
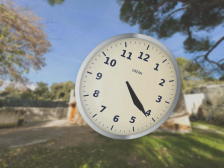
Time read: 4:21
